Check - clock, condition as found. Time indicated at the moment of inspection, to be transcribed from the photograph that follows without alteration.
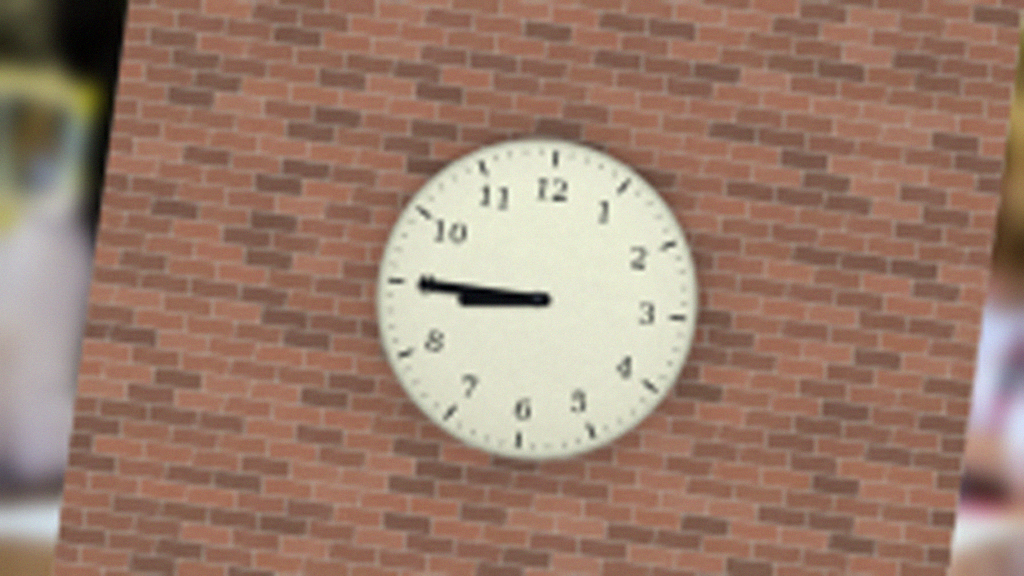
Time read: 8:45
